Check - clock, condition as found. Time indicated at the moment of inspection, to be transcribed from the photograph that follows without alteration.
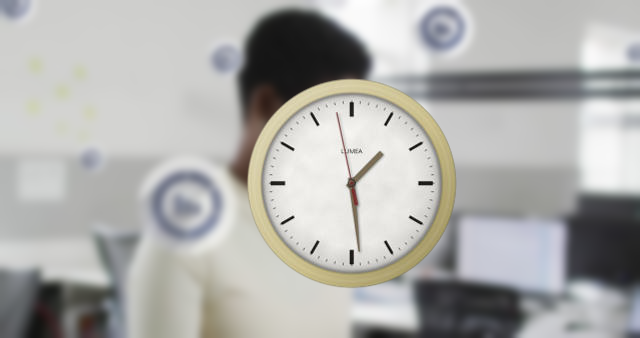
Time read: 1:28:58
